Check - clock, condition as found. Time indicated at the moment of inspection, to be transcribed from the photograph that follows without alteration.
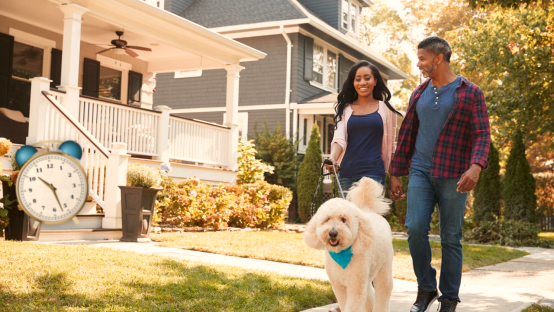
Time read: 10:27
